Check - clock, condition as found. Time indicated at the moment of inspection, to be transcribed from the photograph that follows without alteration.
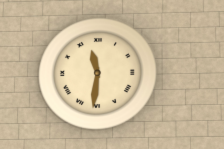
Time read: 11:31
